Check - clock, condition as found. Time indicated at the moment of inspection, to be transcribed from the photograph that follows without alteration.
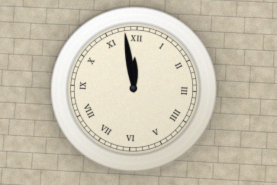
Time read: 11:58
